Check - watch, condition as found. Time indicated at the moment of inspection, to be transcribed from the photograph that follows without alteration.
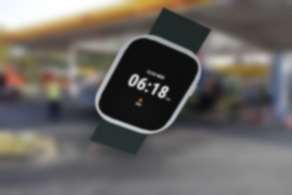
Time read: 6:18
